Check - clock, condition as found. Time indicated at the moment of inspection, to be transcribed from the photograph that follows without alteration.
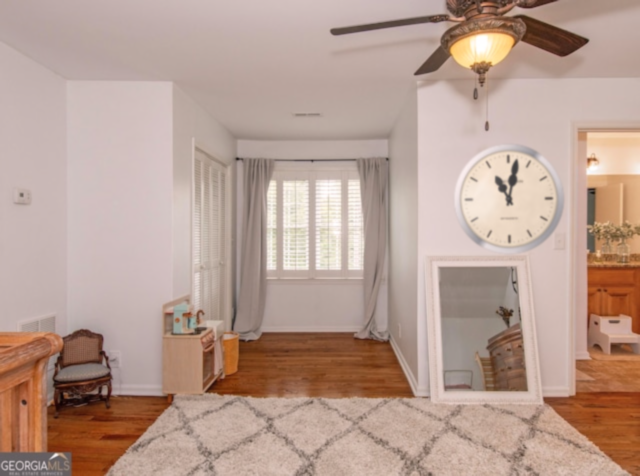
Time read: 11:02
